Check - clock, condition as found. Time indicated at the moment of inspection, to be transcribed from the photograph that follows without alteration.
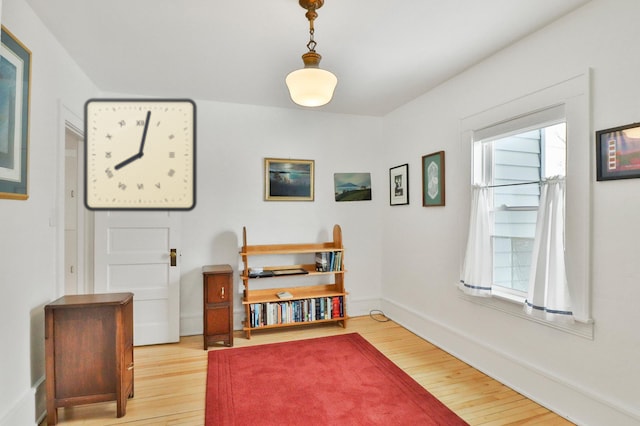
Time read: 8:02
